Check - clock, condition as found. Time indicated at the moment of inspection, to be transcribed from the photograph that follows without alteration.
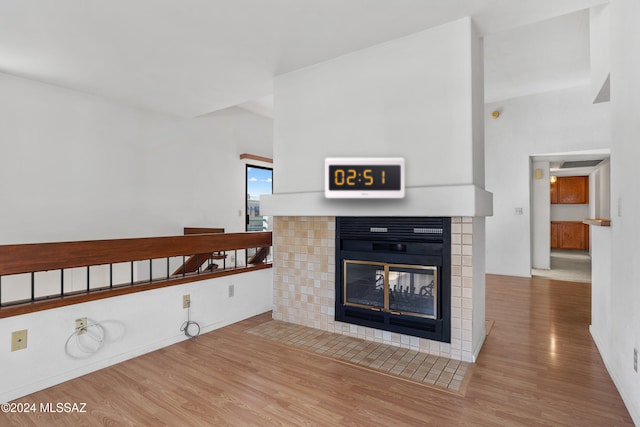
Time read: 2:51
